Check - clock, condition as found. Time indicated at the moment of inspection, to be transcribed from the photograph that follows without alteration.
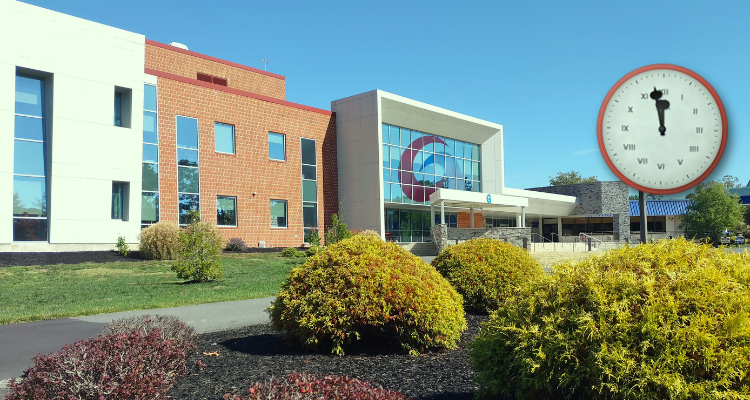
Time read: 11:58
